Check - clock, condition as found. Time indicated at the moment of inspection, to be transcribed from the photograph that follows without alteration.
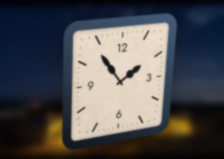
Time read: 1:54
